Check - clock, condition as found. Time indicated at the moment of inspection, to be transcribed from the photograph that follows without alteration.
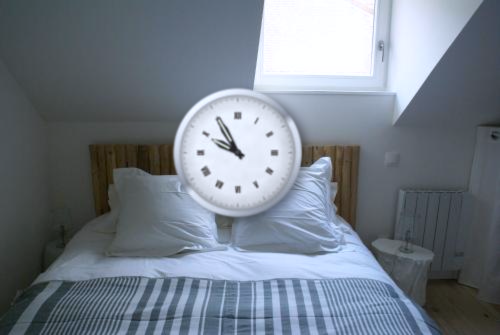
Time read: 9:55
